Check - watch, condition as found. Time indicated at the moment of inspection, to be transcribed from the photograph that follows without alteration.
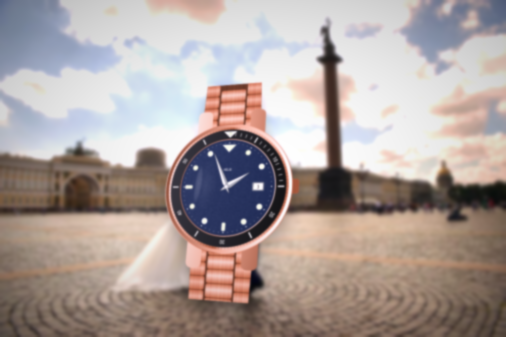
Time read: 1:56
